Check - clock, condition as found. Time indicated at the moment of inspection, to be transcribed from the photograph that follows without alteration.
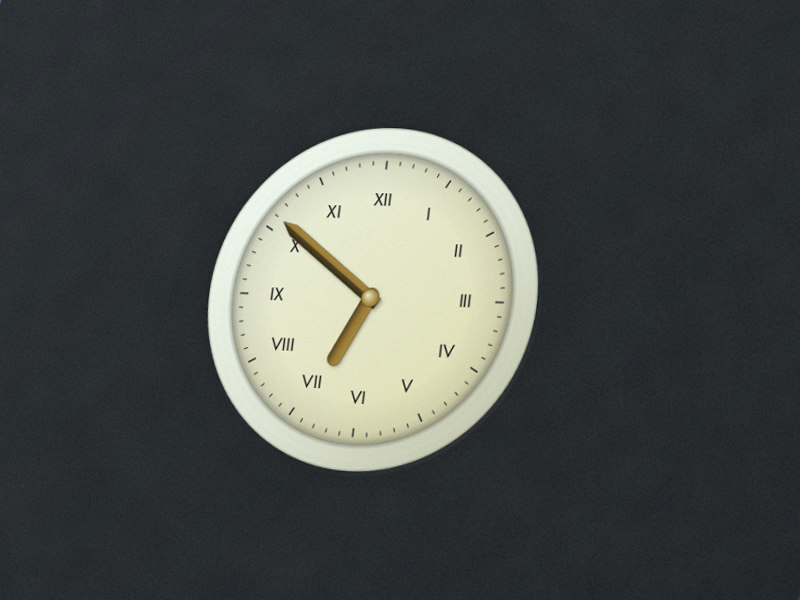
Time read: 6:51
